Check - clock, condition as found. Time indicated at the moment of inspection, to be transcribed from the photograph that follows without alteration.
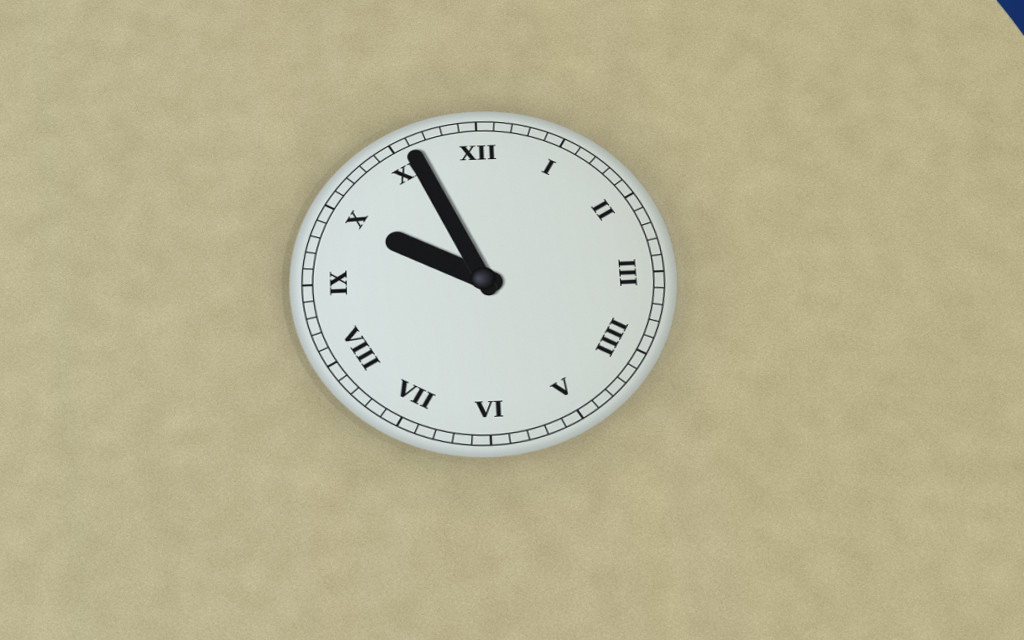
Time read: 9:56
